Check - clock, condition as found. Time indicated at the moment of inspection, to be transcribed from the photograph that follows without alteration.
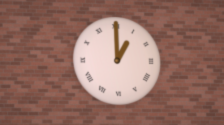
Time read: 1:00
